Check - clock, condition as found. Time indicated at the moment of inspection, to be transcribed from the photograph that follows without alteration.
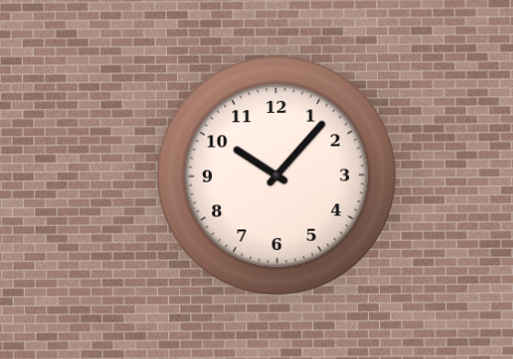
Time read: 10:07
